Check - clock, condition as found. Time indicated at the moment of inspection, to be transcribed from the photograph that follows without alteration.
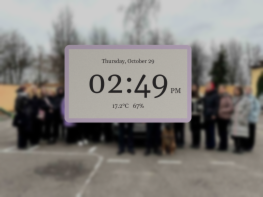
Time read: 2:49
